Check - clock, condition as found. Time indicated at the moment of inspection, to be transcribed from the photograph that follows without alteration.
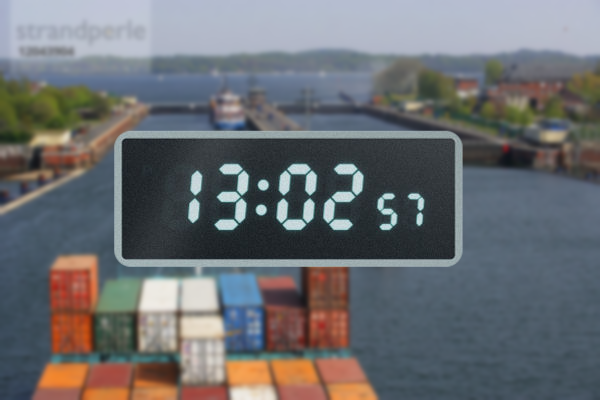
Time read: 13:02:57
